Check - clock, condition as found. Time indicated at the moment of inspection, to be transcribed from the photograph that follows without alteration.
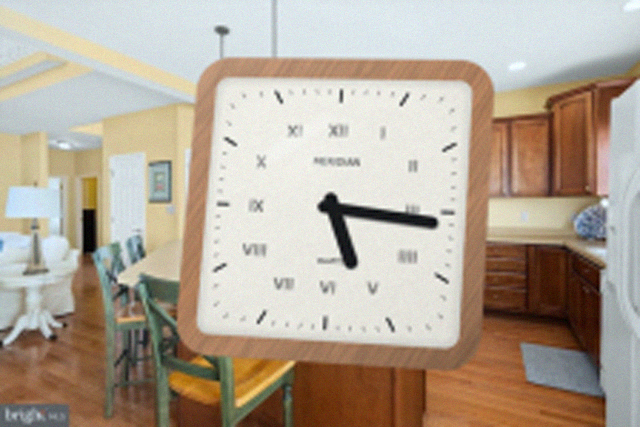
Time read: 5:16
